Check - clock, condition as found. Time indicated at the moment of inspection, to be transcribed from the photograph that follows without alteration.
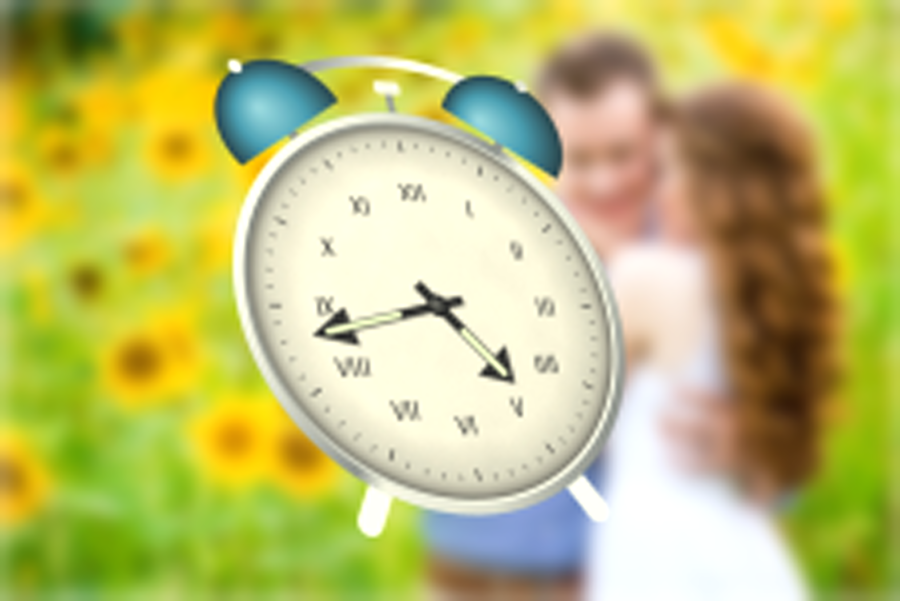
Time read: 4:43
